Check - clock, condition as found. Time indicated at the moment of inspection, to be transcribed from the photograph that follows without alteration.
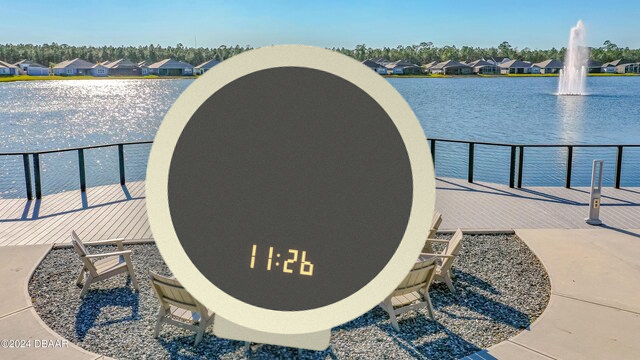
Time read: 11:26
